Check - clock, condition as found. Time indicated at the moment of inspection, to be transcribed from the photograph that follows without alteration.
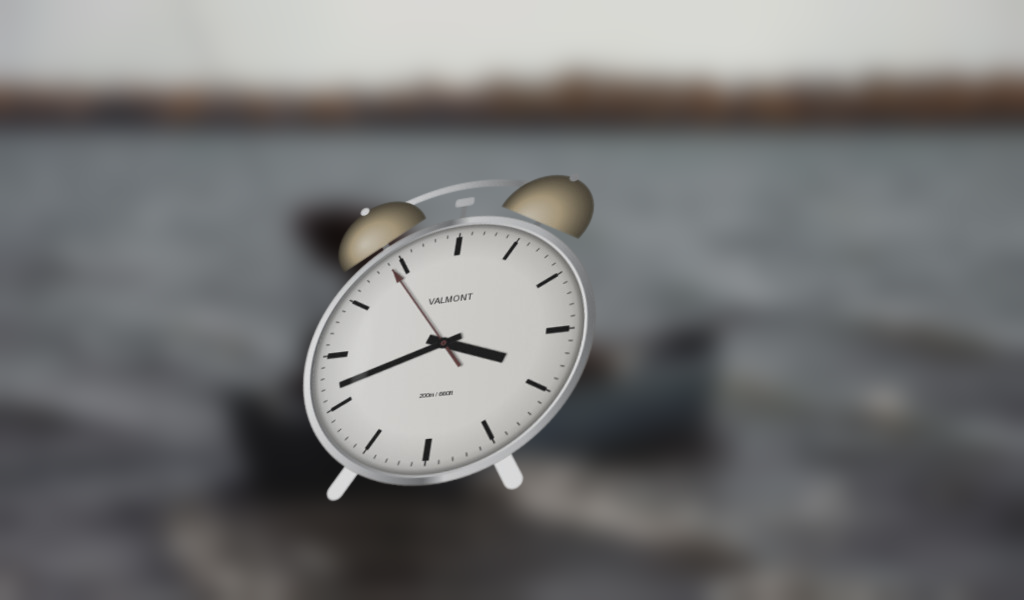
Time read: 3:41:54
